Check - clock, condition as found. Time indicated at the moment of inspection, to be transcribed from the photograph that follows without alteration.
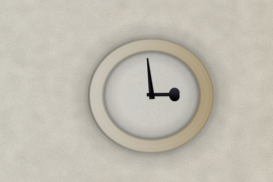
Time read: 2:59
